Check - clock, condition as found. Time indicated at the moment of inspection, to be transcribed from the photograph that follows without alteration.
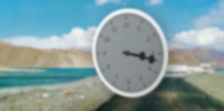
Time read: 3:17
